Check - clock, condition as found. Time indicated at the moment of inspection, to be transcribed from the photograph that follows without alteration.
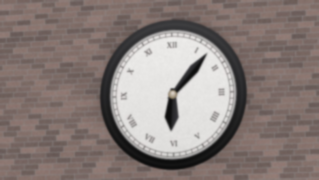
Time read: 6:07
